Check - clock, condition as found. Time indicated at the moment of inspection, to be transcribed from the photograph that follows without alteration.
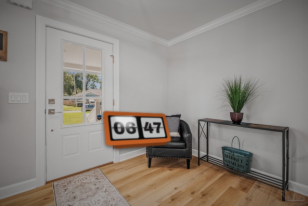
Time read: 6:47
